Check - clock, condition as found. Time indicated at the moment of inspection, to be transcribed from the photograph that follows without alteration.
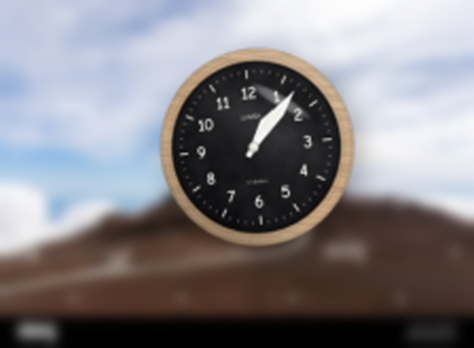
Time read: 1:07
